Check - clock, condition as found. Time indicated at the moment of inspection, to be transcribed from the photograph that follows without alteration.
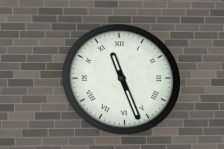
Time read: 11:27
